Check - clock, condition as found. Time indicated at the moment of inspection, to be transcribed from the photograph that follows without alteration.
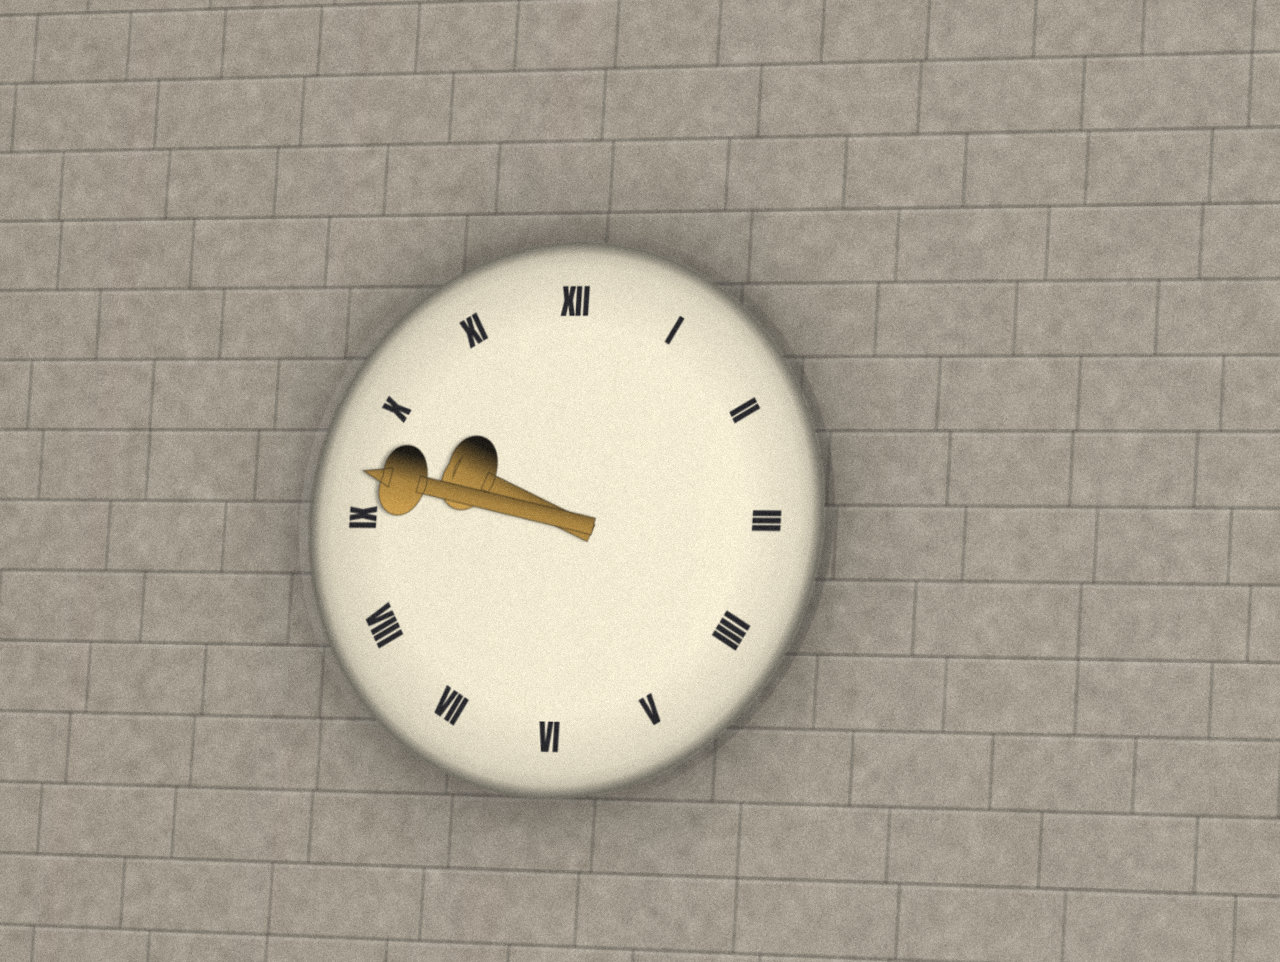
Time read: 9:47
